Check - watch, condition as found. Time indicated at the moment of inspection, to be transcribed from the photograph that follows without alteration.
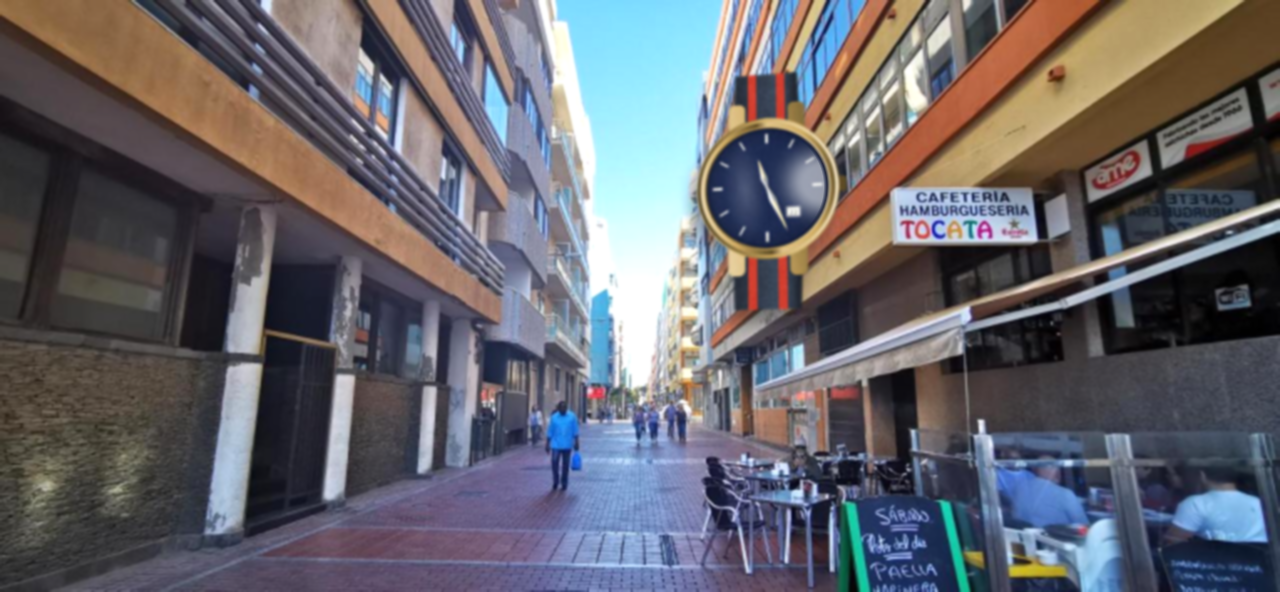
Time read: 11:26
